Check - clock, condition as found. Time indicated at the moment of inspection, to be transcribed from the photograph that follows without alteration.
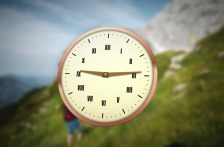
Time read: 9:14
